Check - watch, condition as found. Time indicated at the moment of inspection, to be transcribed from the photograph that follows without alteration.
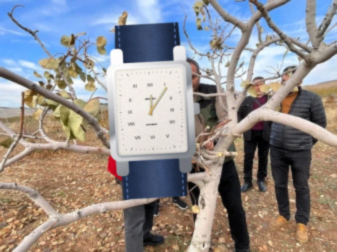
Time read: 12:06
